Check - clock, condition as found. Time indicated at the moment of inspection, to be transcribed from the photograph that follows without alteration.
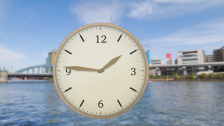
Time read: 1:46
